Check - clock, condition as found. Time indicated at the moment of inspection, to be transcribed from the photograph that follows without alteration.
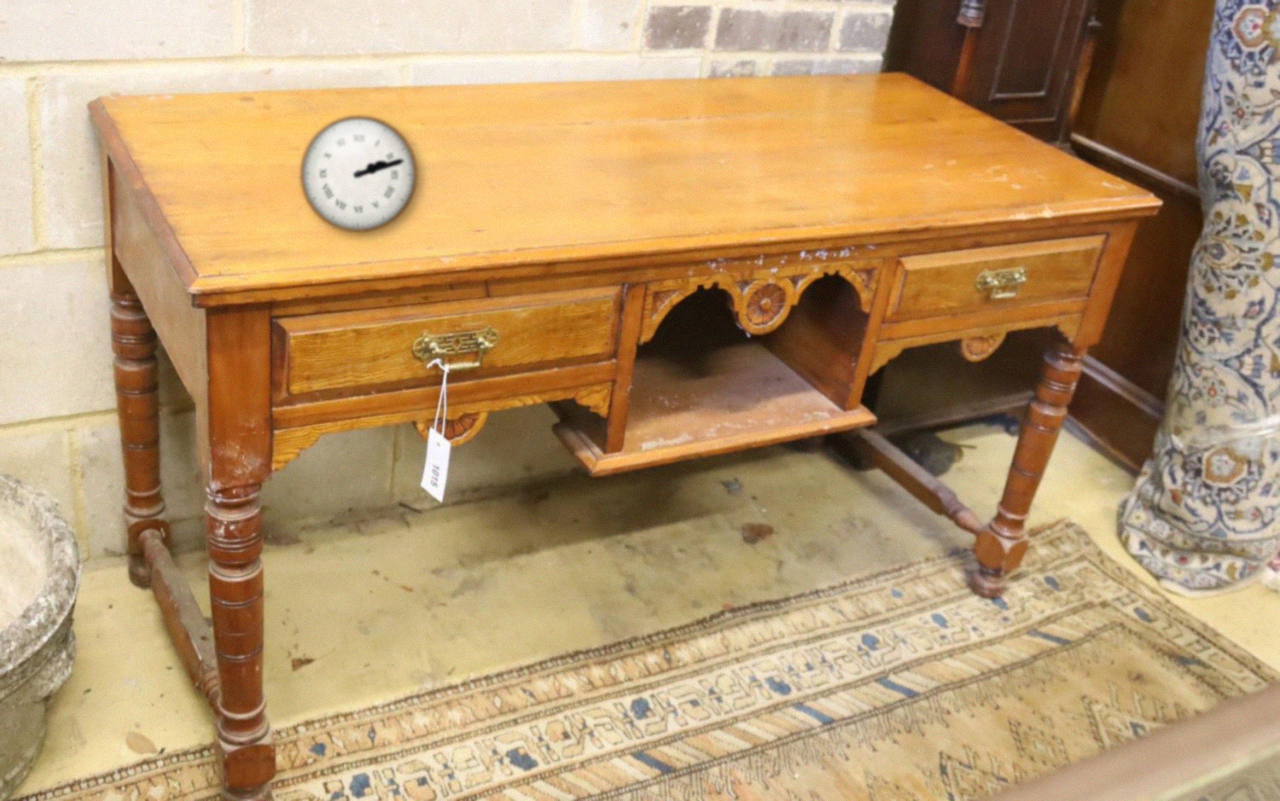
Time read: 2:12
